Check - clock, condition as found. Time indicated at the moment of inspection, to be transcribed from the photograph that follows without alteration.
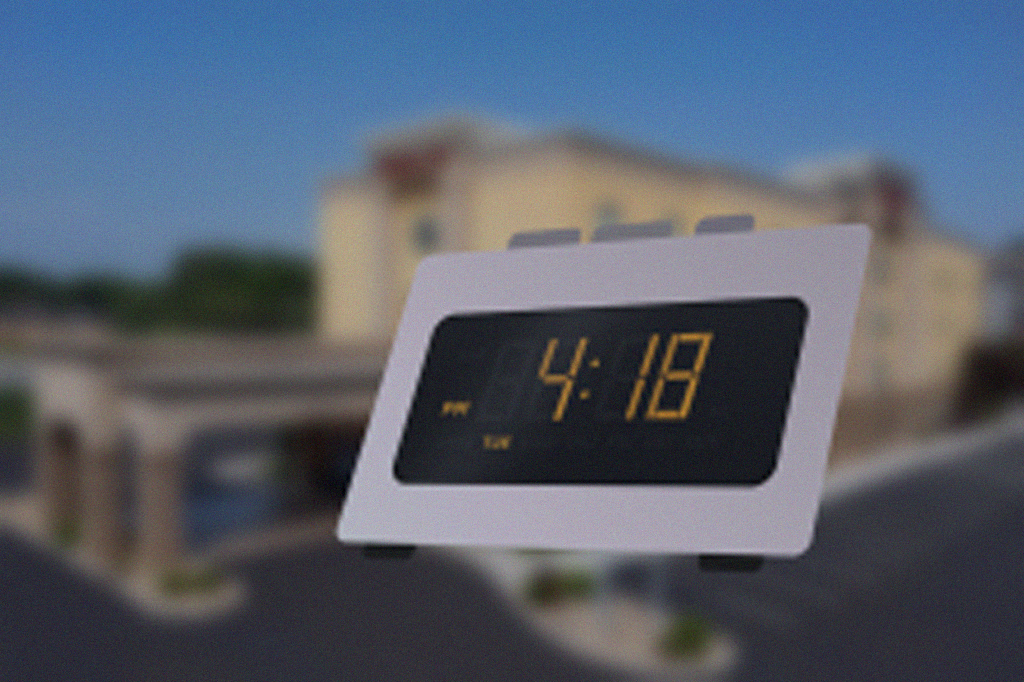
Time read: 4:18
